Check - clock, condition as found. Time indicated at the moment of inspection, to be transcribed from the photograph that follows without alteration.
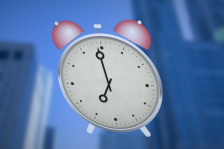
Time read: 6:59
